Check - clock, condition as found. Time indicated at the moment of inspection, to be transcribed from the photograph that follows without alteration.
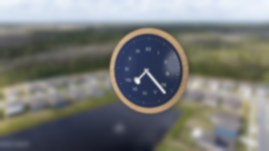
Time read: 7:22
